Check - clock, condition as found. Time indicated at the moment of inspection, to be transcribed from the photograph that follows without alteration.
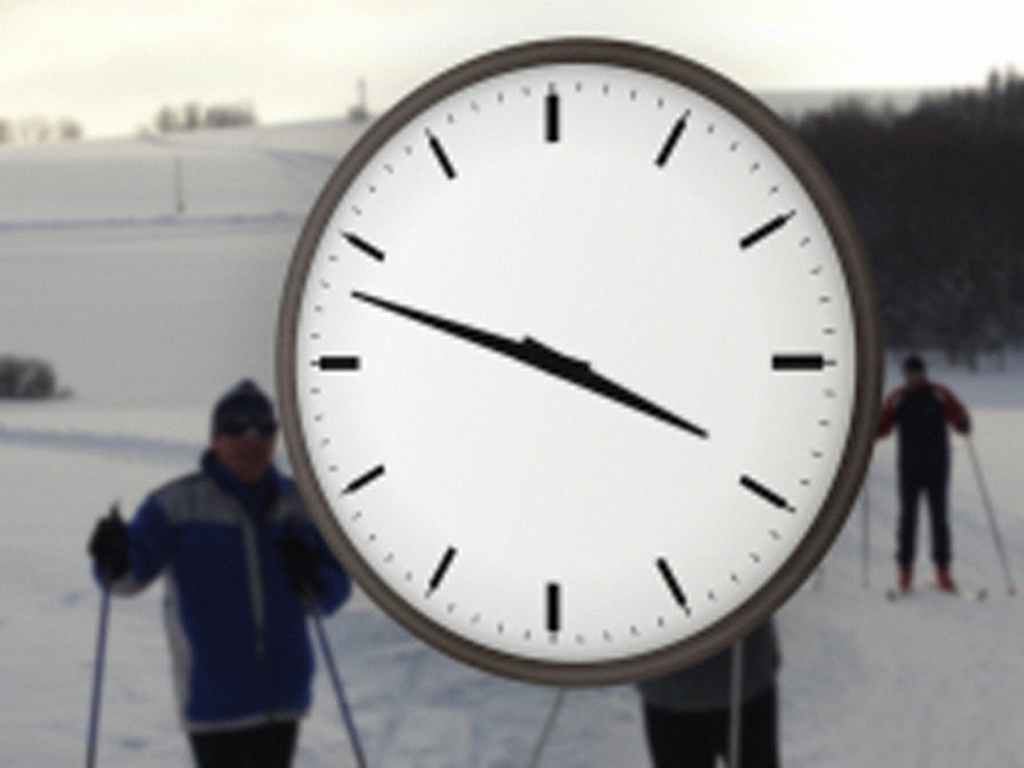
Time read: 3:48
